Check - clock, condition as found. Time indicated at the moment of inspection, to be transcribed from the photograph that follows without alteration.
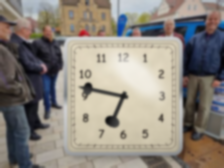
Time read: 6:47
